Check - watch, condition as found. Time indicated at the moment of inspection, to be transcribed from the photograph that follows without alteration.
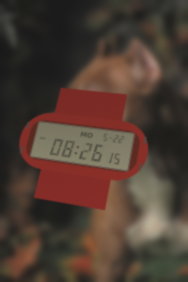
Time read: 8:26:15
